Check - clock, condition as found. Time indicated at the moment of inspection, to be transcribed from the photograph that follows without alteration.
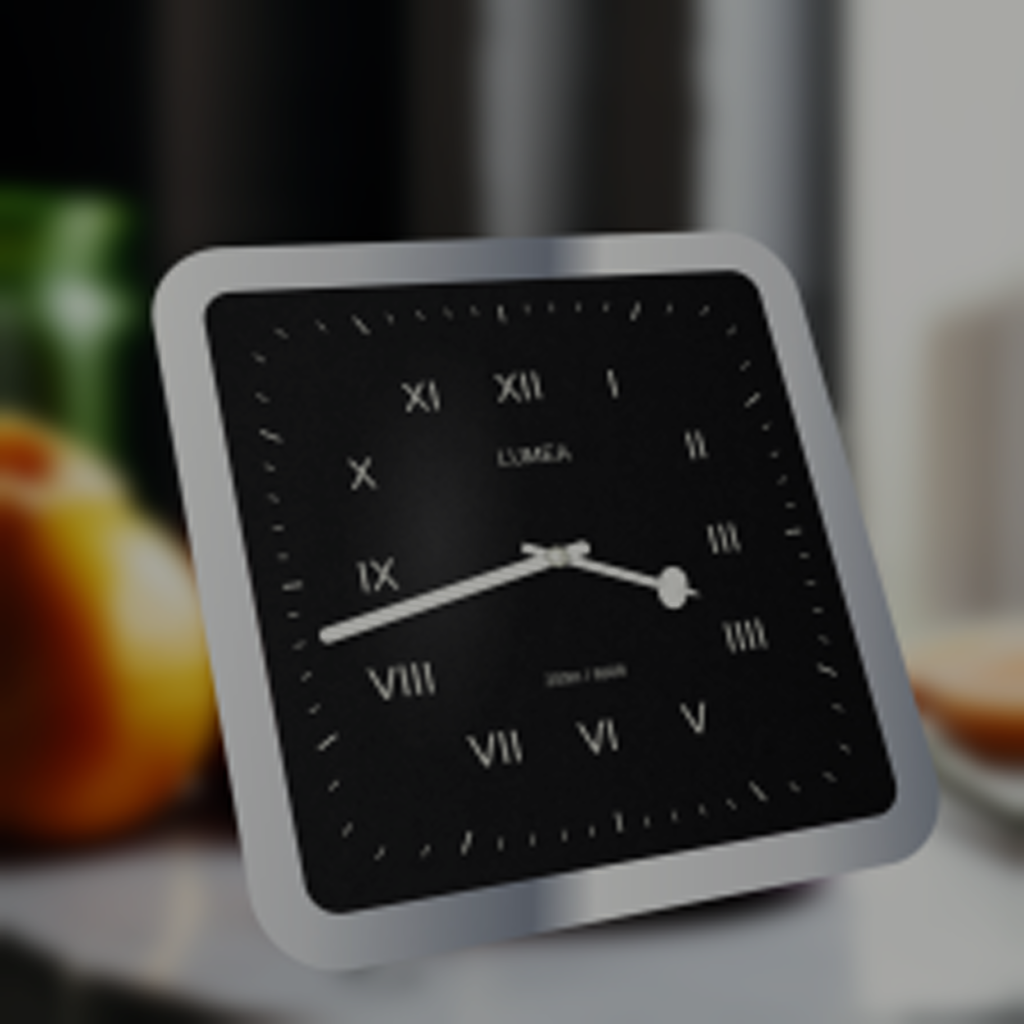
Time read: 3:43
